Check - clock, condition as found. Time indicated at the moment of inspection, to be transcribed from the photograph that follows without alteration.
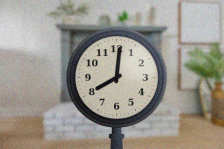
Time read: 8:01
